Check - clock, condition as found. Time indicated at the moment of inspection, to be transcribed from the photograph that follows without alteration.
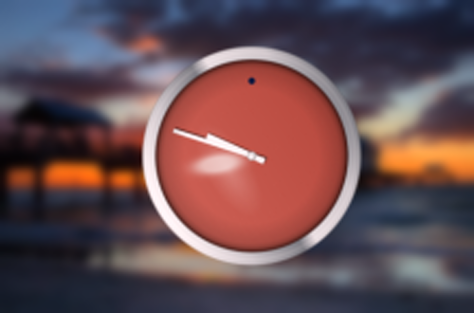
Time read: 9:48
